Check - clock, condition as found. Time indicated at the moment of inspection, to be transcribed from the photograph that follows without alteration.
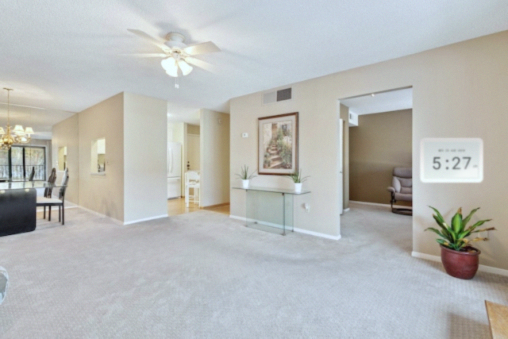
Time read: 5:27
